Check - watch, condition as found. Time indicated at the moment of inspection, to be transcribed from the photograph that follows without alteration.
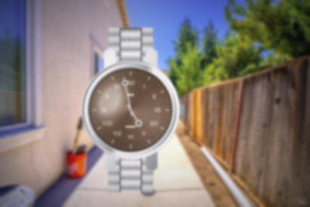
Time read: 4:58
